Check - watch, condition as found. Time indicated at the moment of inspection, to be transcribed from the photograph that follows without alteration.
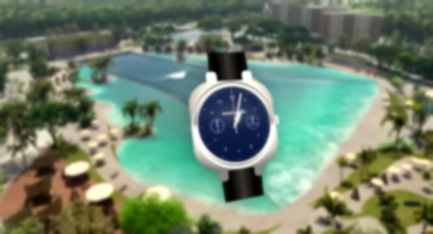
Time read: 1:03
